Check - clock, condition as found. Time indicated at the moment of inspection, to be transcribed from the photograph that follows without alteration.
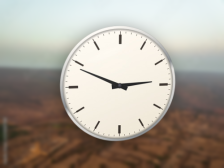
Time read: 2:49
